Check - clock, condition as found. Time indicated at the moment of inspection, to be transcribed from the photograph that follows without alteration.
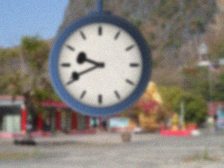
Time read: 9:41
